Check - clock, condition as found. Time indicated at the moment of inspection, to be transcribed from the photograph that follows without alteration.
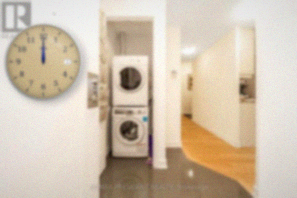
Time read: 12:00
